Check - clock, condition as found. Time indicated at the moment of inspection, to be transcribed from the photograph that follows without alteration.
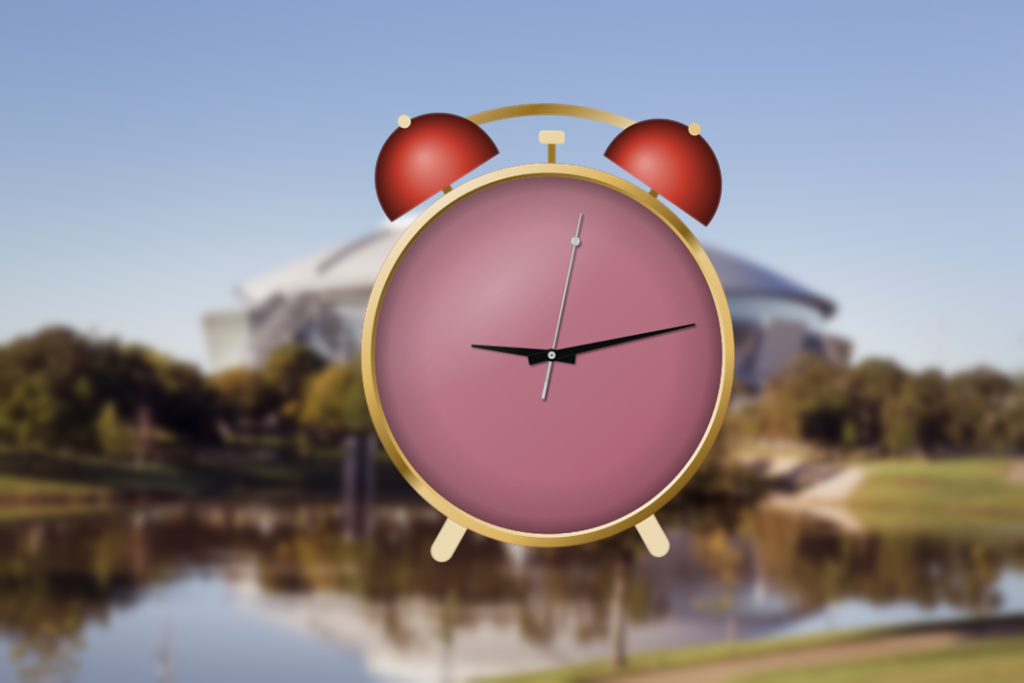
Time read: 9:13:02
